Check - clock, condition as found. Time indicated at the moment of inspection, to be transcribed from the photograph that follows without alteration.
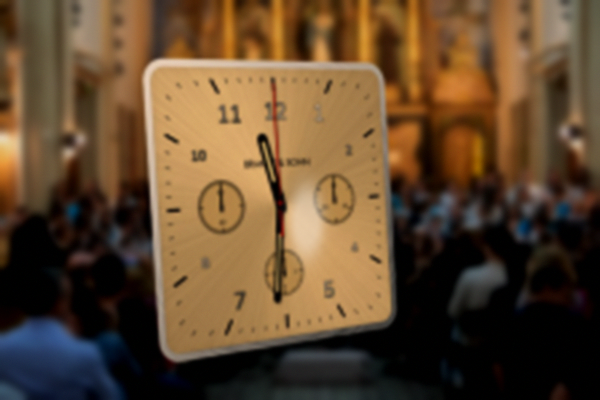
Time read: 11:31
